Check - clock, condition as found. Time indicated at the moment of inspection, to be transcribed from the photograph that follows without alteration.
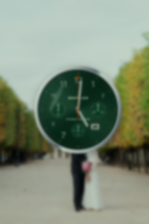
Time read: 5:01
